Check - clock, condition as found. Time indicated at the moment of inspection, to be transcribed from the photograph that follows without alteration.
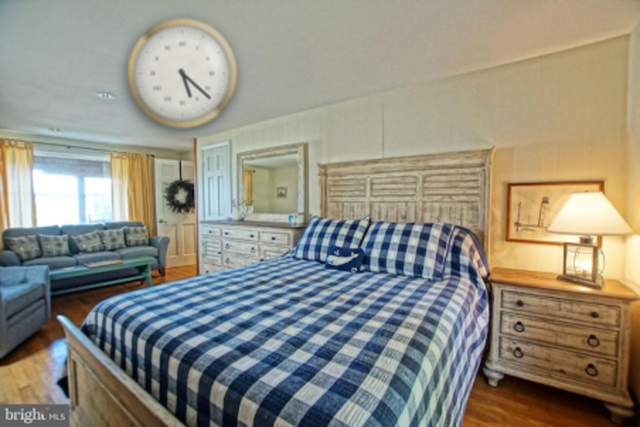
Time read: 5:22
